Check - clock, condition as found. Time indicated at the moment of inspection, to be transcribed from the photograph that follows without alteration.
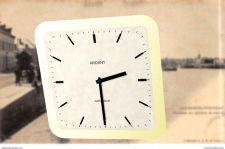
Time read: 2:30
